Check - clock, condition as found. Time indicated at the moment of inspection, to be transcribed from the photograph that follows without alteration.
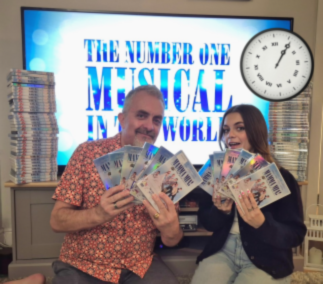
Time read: 1:06
